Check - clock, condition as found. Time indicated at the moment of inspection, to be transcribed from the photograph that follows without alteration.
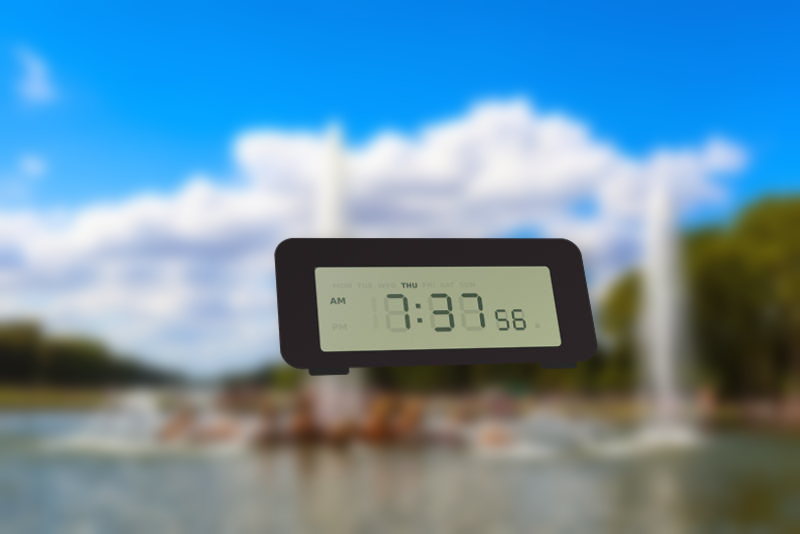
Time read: 7:37:56
